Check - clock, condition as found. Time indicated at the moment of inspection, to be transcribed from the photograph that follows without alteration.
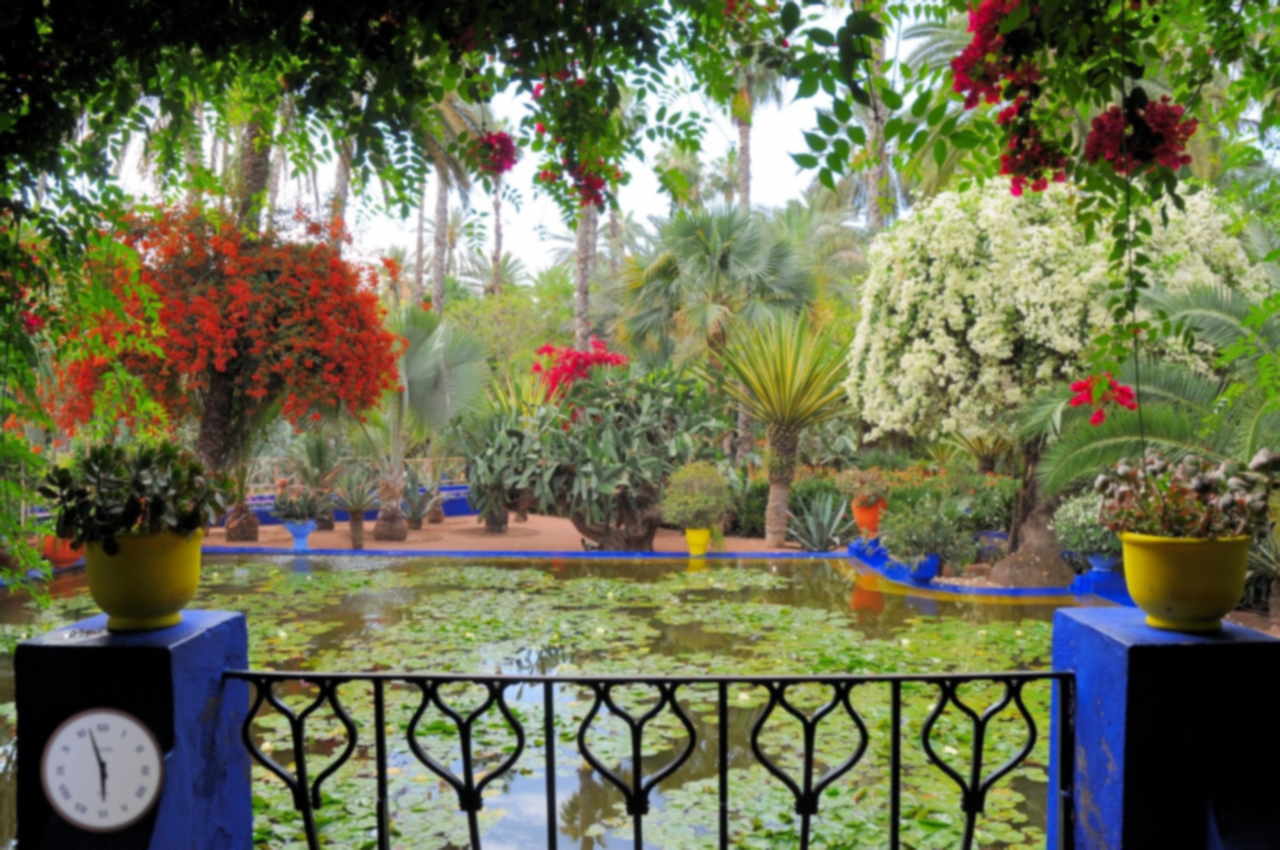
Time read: 5:57
